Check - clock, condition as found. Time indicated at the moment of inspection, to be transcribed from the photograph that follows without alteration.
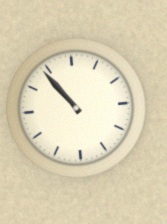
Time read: 10:54
